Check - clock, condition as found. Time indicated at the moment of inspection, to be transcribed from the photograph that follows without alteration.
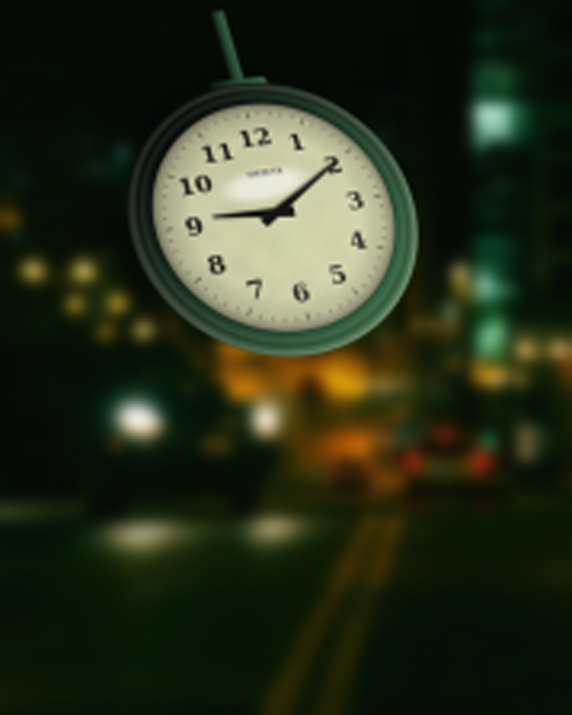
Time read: 9:10
